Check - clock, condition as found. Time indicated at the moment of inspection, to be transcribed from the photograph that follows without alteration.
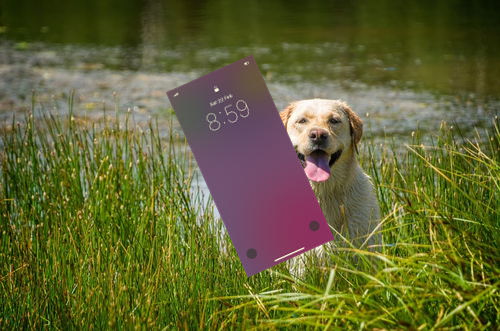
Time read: 8:59
